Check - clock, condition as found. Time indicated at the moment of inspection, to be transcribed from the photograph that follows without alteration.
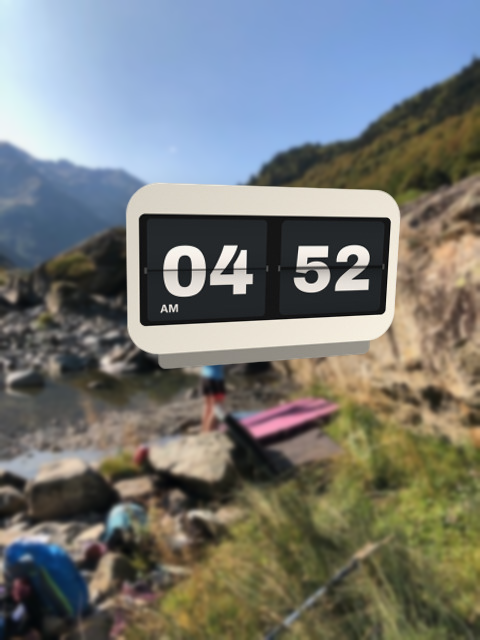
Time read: 4:52
